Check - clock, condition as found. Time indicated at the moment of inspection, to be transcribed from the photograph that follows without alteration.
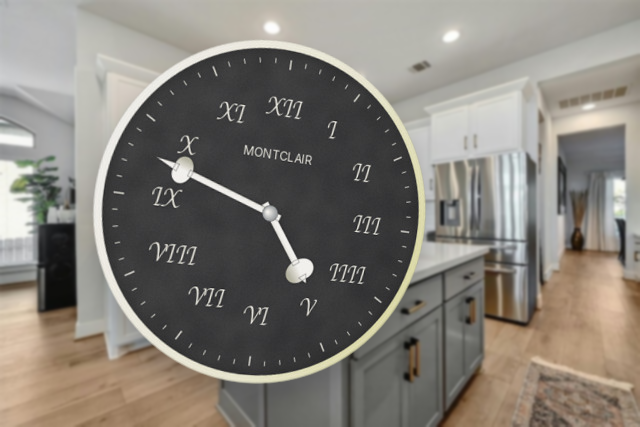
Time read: 4:48
